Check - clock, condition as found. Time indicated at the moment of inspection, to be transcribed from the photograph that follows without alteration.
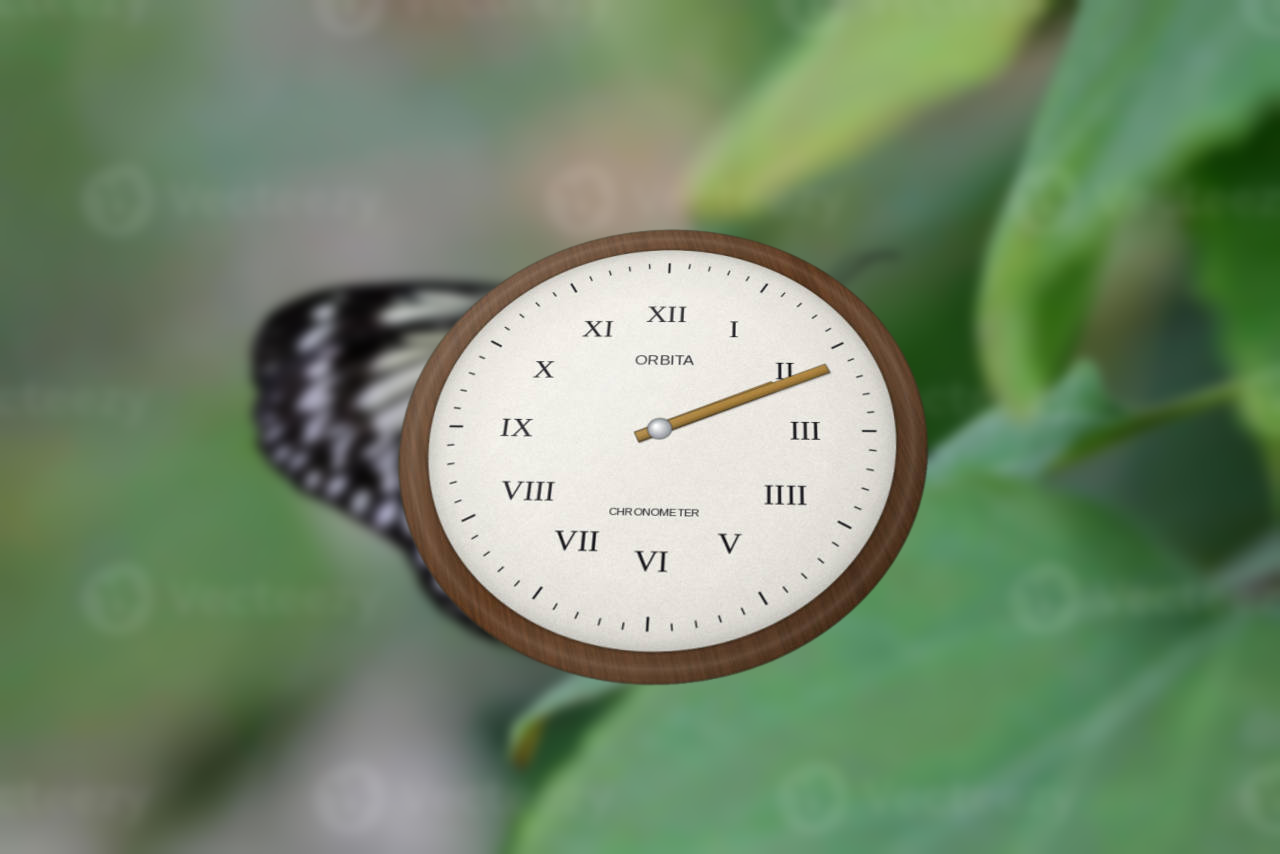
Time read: 2:11
